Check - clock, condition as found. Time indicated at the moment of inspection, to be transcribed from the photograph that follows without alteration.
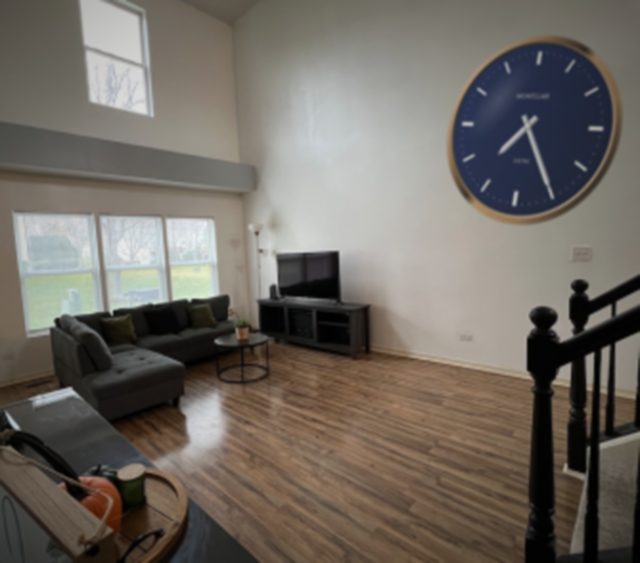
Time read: 7:25
